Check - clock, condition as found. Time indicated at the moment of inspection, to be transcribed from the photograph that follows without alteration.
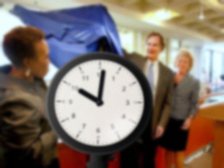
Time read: 10:01
